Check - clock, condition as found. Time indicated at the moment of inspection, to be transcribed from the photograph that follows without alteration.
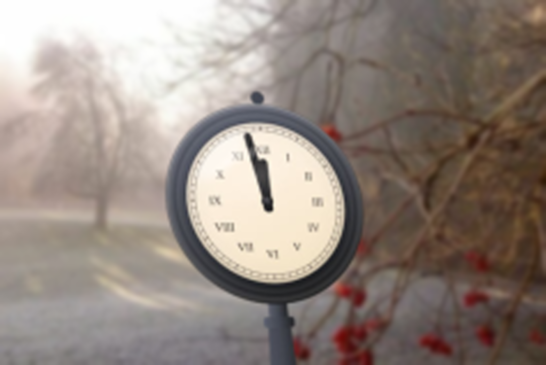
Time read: 11:58
